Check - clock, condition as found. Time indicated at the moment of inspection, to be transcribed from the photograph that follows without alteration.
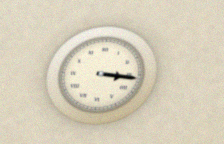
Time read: 3:16
